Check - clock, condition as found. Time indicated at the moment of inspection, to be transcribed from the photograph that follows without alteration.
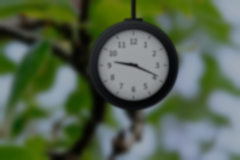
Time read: 9:19
